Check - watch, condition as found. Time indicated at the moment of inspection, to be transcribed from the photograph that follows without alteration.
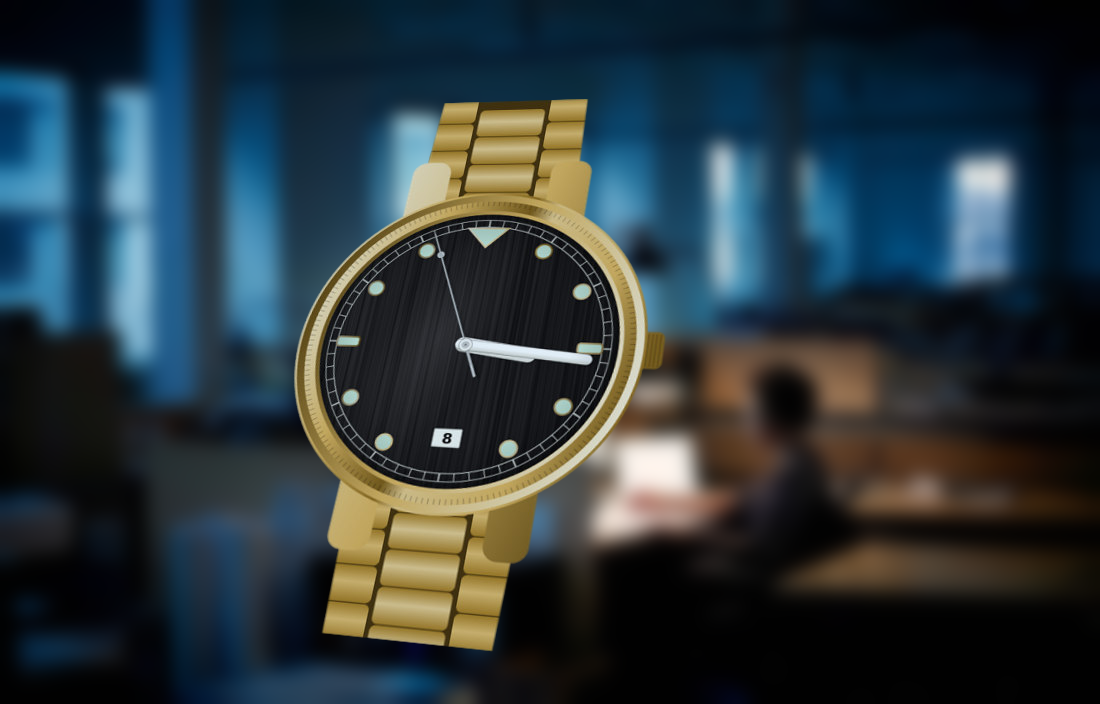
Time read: 3:15:56
